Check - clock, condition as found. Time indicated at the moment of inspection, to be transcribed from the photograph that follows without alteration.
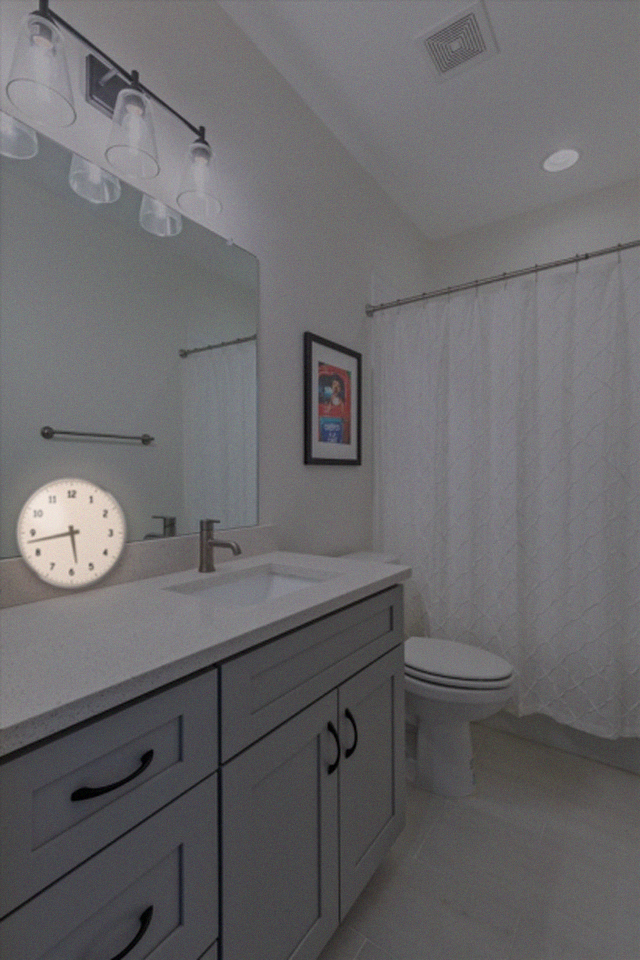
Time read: 5:43
